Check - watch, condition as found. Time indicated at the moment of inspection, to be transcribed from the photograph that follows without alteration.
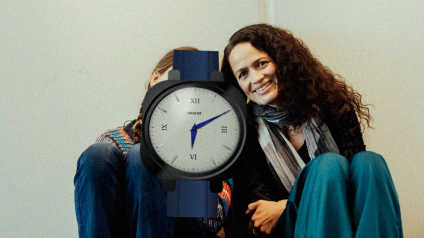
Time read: 6:10
